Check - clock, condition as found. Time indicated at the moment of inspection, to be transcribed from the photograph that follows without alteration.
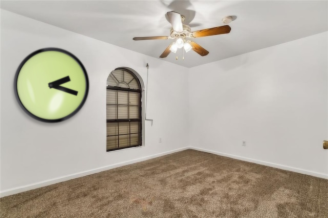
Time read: 2:18
